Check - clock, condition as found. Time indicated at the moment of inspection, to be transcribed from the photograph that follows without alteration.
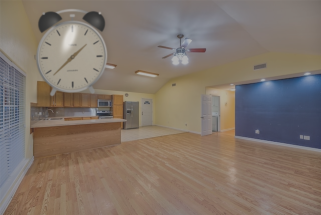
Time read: 1:38
